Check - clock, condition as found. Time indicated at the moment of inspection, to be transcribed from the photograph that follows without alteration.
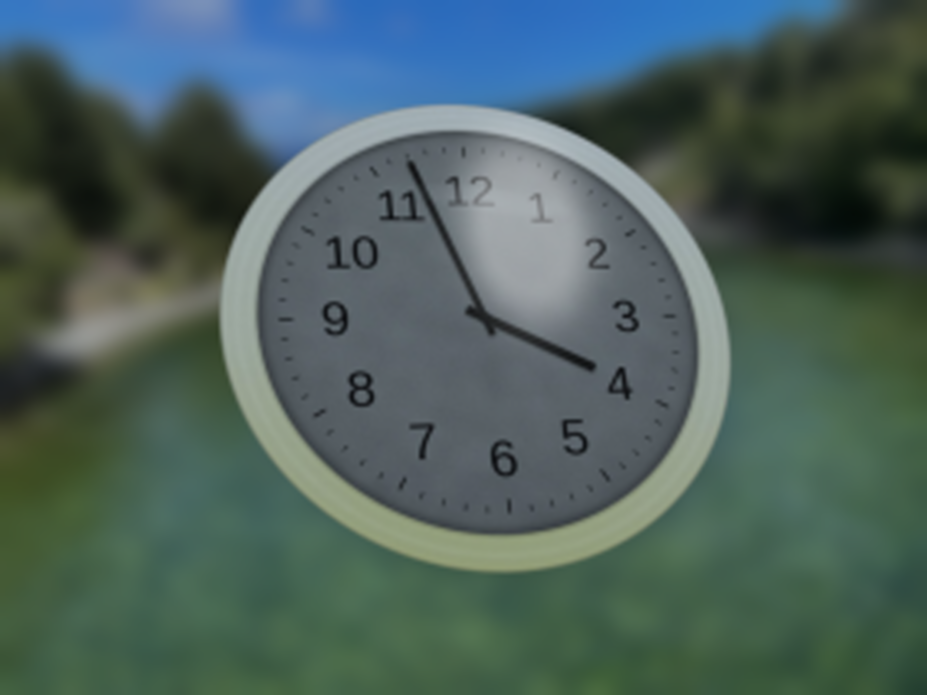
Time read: 3:57
